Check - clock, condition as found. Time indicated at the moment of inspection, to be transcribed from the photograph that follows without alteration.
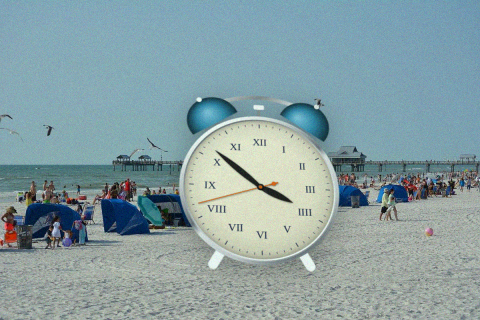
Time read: 3:51:42
